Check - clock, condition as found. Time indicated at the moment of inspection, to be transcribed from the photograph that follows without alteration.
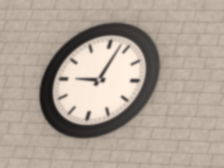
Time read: 9:03
